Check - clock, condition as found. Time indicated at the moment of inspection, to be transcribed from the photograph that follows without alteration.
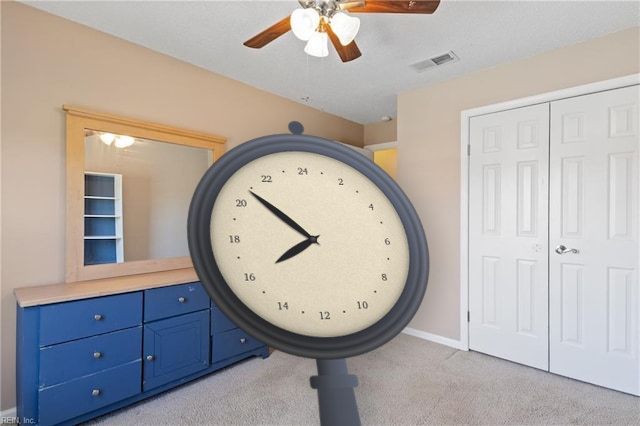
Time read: 15:52
